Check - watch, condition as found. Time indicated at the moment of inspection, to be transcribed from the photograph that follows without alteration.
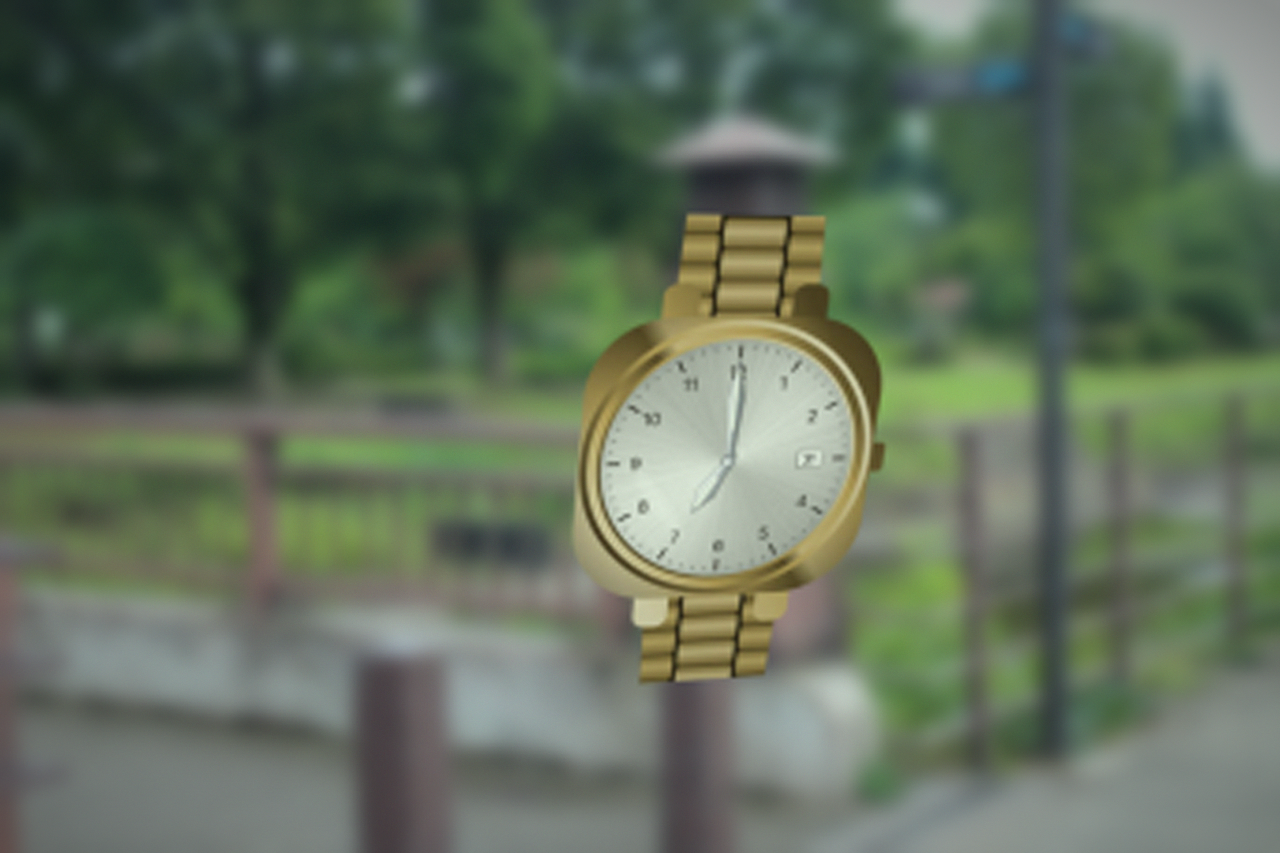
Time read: 7:00
